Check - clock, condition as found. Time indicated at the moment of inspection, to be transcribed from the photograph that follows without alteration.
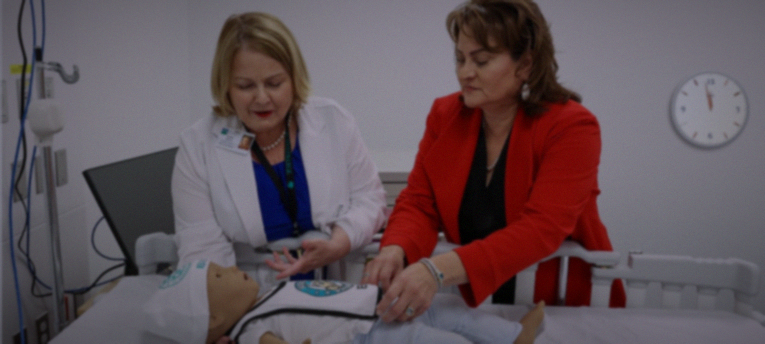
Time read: 11:58
